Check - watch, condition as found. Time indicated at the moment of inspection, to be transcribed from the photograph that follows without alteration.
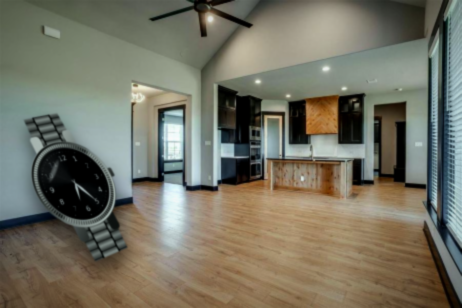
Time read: 6:25
